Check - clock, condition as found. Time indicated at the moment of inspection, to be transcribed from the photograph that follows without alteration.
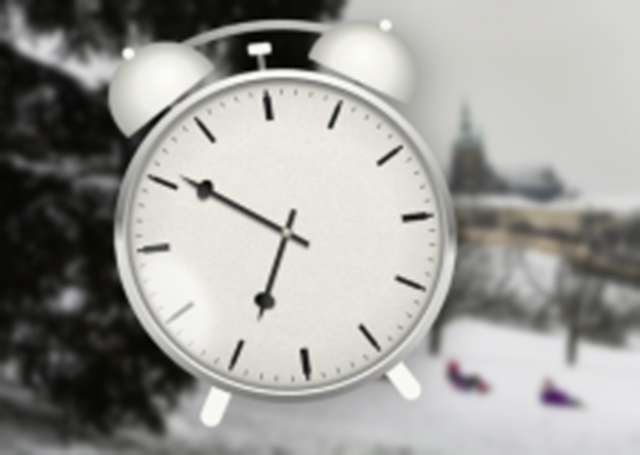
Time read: 6:51
